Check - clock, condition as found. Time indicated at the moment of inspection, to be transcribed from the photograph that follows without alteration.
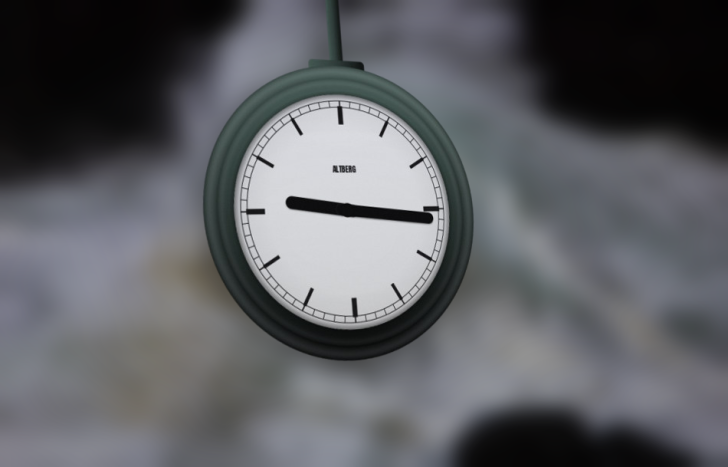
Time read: 9:16
